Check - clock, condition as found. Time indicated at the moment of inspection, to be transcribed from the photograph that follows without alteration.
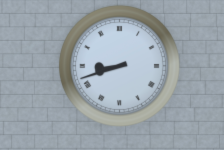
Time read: 8:42
